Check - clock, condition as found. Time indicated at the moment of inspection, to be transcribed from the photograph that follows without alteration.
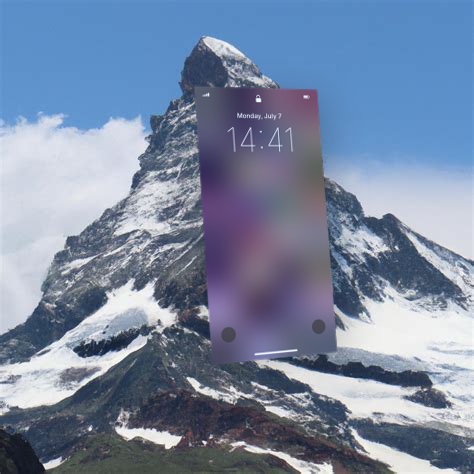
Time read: 14:41
